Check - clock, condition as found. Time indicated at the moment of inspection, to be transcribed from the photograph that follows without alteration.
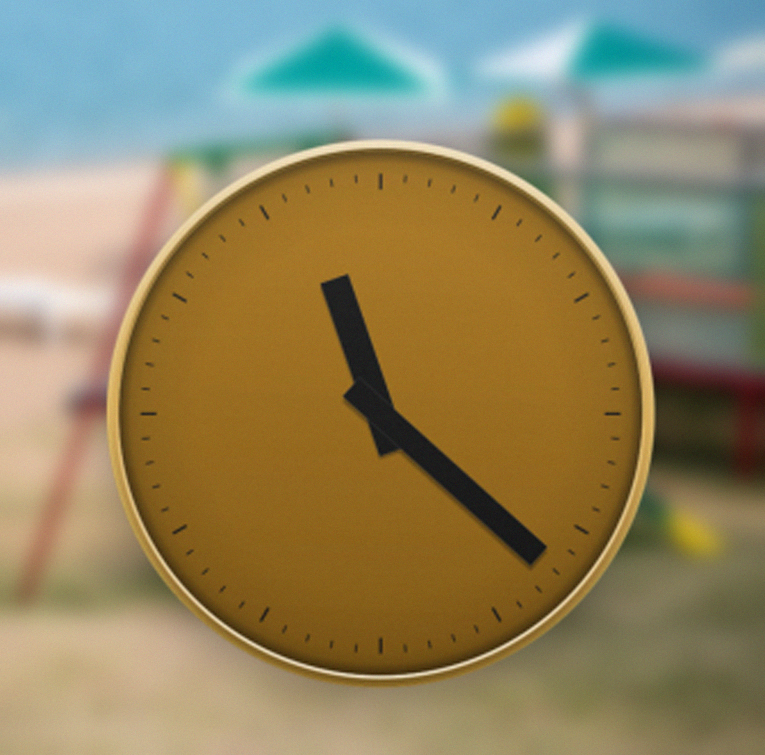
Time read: 11:22
